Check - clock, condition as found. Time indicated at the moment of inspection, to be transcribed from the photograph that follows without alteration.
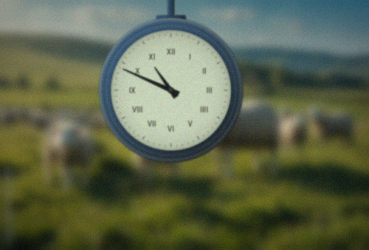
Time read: 10:49
